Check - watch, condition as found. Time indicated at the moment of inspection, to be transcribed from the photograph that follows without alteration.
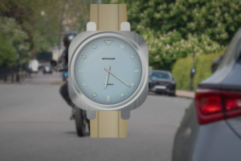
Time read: 6:21
